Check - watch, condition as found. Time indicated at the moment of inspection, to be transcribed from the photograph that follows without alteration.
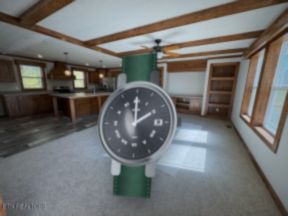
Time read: 2:00
